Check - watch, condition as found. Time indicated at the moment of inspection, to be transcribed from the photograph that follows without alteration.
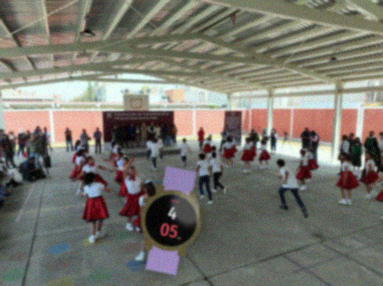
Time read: 4:05
